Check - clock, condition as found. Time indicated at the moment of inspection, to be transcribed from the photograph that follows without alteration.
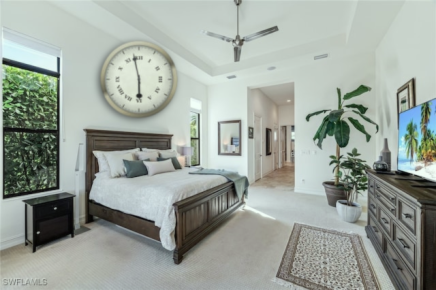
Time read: 5:58
